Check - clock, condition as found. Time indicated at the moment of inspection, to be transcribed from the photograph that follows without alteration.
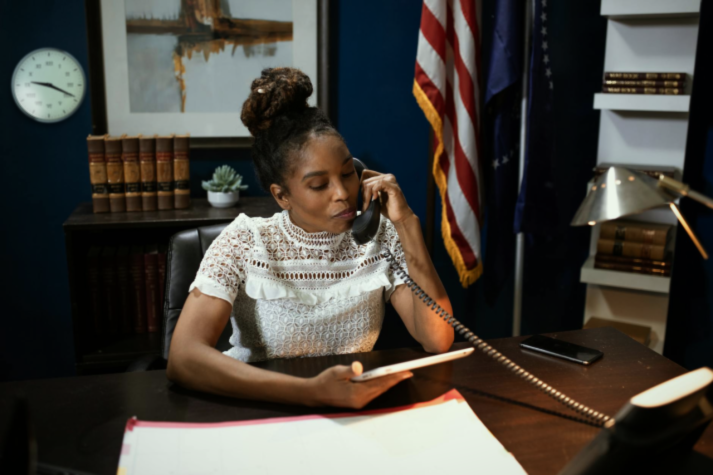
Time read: 9:19
